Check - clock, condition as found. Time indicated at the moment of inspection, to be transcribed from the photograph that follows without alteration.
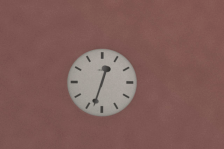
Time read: 12:33
